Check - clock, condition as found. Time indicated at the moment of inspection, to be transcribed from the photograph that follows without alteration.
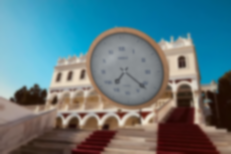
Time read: 7:22
